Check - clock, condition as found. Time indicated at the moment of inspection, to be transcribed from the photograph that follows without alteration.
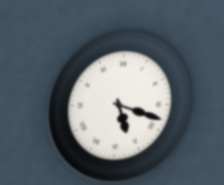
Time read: 5:18
